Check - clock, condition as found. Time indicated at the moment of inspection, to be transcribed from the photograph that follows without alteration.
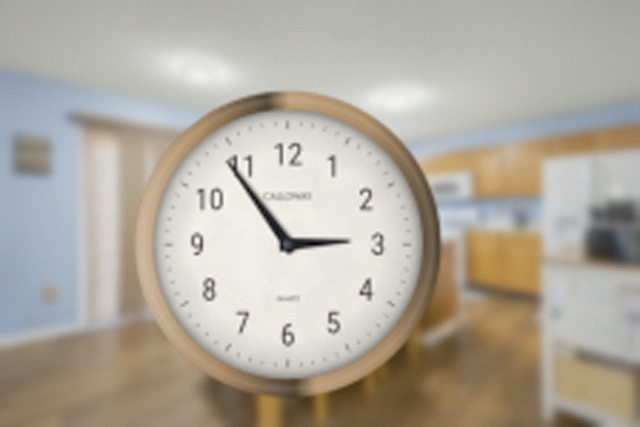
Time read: 2:54
